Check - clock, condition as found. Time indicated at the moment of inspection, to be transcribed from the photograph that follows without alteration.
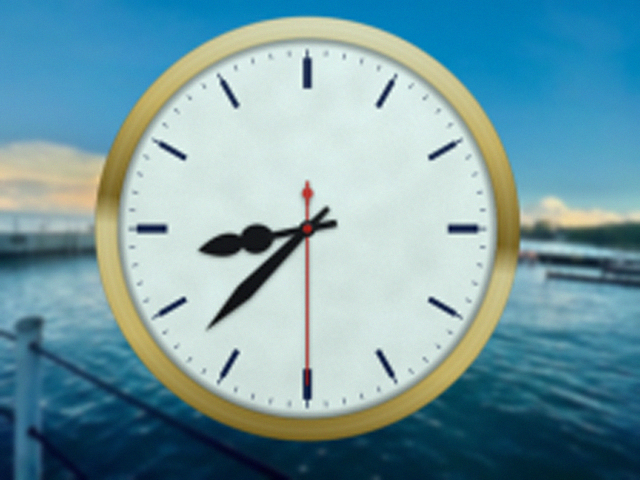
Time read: 8:37:30
